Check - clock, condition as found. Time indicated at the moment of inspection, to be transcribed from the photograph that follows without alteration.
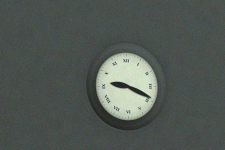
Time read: 9:19
